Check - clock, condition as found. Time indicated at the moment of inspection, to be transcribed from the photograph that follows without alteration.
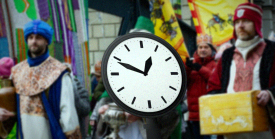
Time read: 12:49
